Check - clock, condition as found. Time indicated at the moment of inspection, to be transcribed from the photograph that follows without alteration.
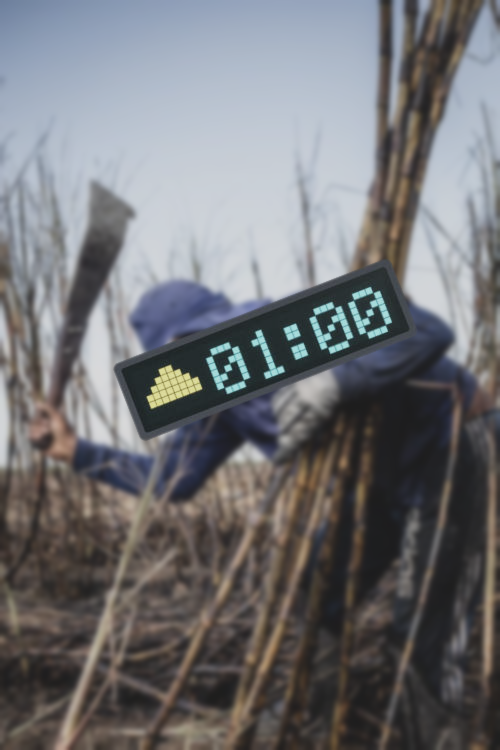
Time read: 1:00
